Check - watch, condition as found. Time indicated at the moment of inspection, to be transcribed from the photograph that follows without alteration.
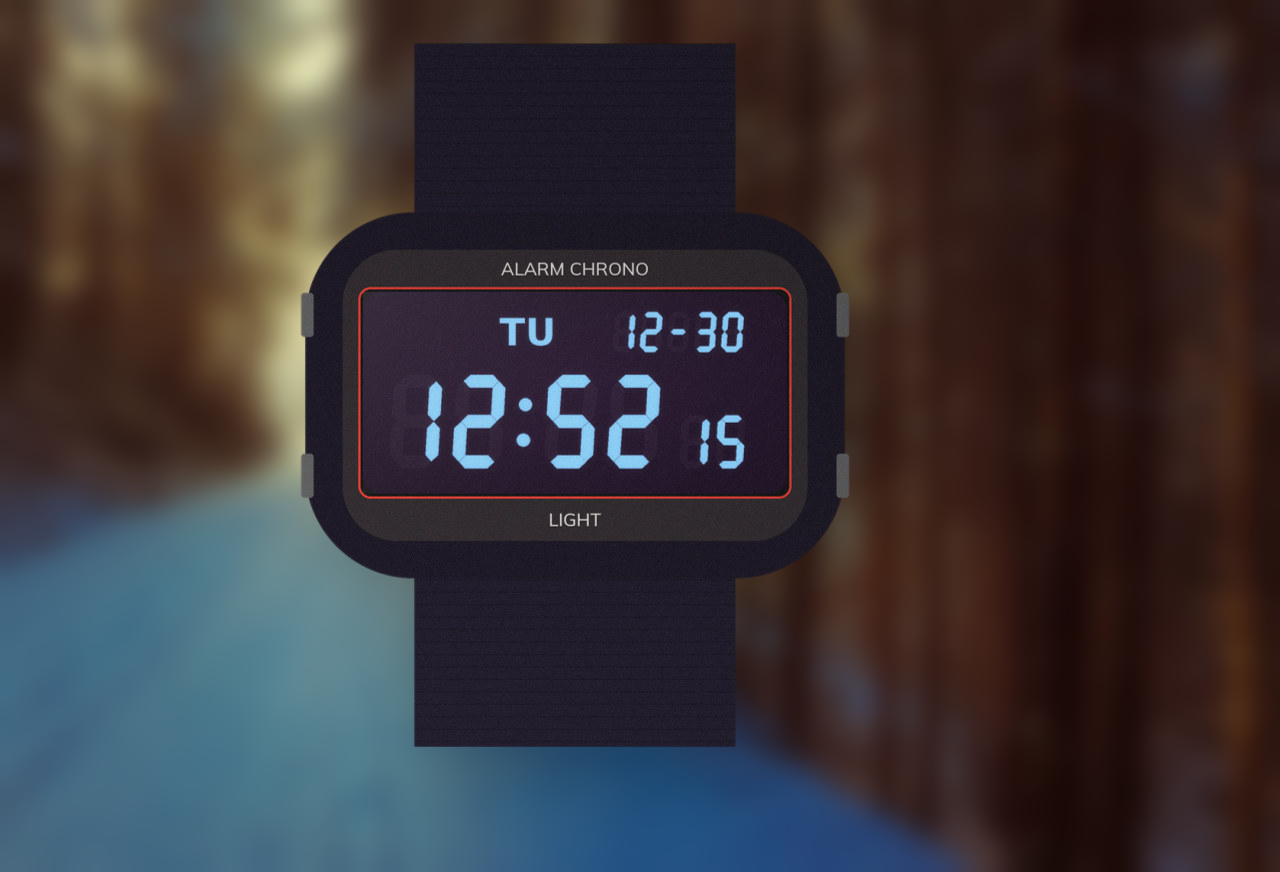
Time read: 12:52:15
